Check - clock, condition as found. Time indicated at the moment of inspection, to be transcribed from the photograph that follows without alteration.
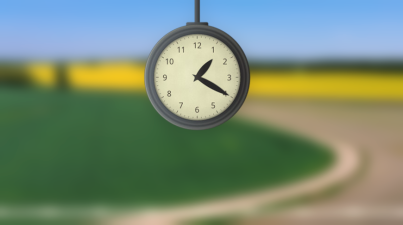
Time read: 1:20
